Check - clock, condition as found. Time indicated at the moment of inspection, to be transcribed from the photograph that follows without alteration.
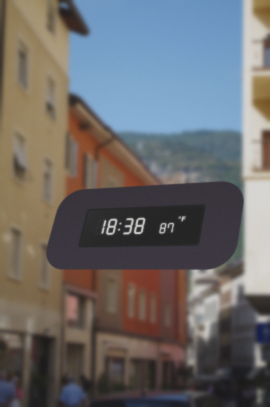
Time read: 18:38
